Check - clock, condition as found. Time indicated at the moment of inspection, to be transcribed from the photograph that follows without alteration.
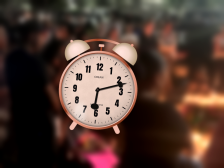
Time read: 6:12
